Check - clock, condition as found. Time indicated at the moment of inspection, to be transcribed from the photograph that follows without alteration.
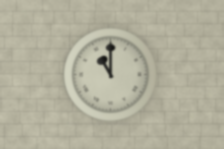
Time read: 11:00
